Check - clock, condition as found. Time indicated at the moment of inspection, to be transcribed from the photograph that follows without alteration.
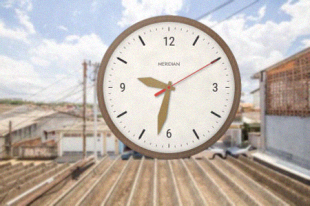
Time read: 9:32:10
